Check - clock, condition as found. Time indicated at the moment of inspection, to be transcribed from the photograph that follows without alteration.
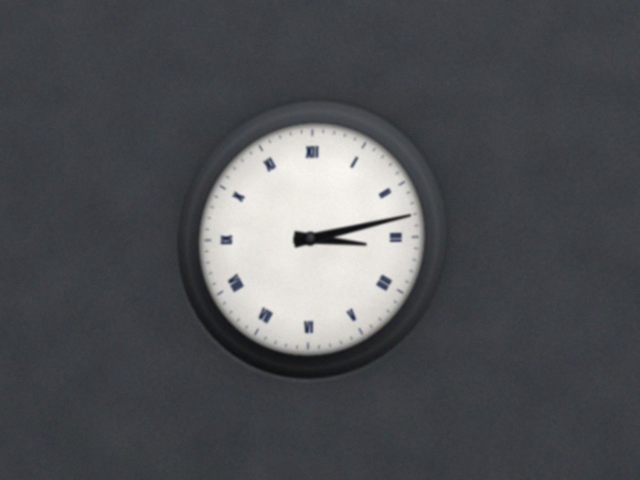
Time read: 3:13
